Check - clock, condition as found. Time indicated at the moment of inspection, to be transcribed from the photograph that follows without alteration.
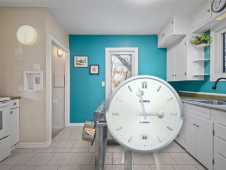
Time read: 2:58
